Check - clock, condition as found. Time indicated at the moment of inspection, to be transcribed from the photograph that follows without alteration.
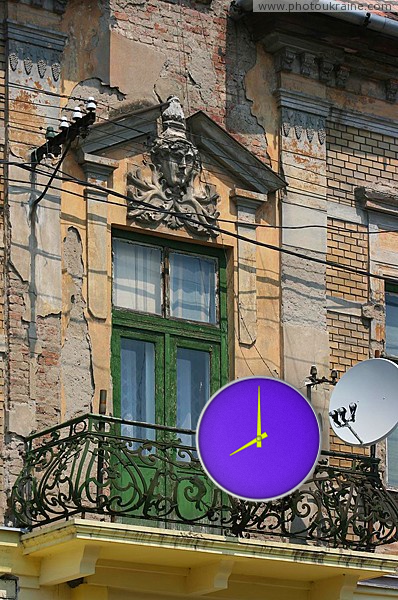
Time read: 8:00
